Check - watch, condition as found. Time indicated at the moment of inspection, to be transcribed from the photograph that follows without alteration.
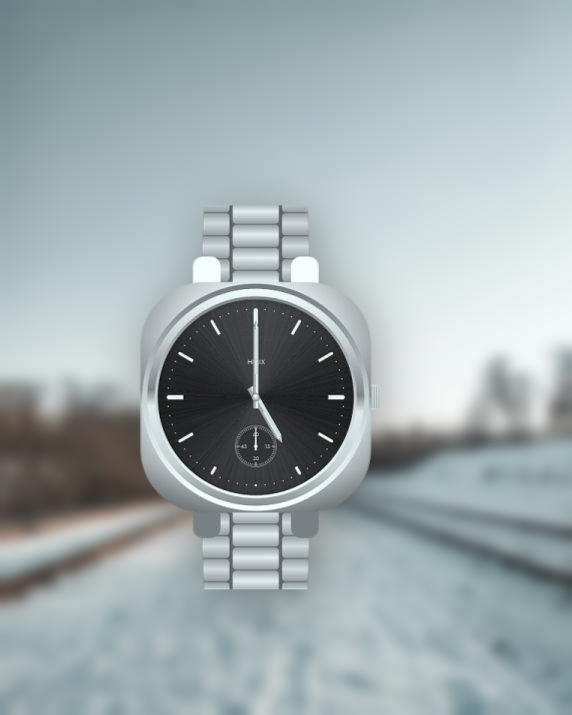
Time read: 5:00
